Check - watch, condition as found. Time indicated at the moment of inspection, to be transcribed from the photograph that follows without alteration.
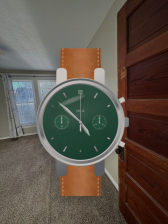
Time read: 4:52
